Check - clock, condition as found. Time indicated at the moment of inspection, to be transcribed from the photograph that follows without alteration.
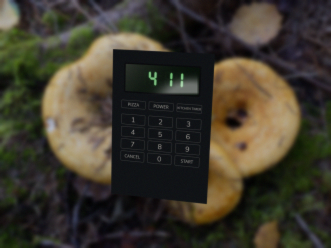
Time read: 4:11
